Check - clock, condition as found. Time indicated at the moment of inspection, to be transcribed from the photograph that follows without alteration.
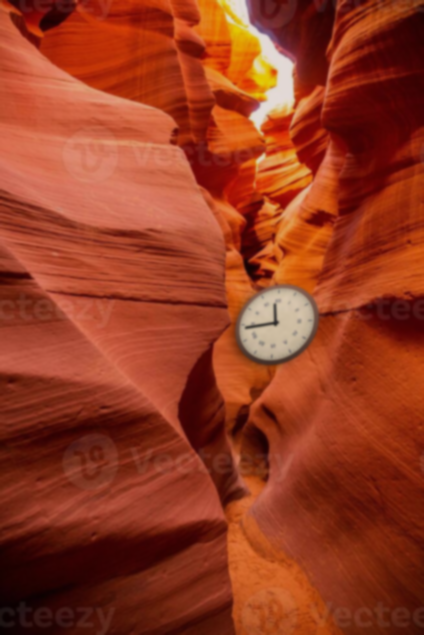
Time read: 11:44
